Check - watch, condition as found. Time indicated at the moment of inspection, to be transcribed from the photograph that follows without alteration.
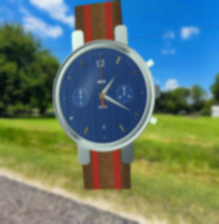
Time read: 1:20
